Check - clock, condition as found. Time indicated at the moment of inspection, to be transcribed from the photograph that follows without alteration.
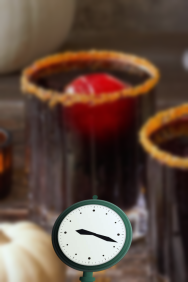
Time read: 9:18
